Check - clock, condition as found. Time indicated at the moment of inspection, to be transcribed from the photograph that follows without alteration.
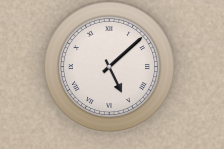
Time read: 5:08
